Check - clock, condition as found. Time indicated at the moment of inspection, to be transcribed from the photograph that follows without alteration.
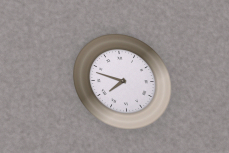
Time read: 7:48
